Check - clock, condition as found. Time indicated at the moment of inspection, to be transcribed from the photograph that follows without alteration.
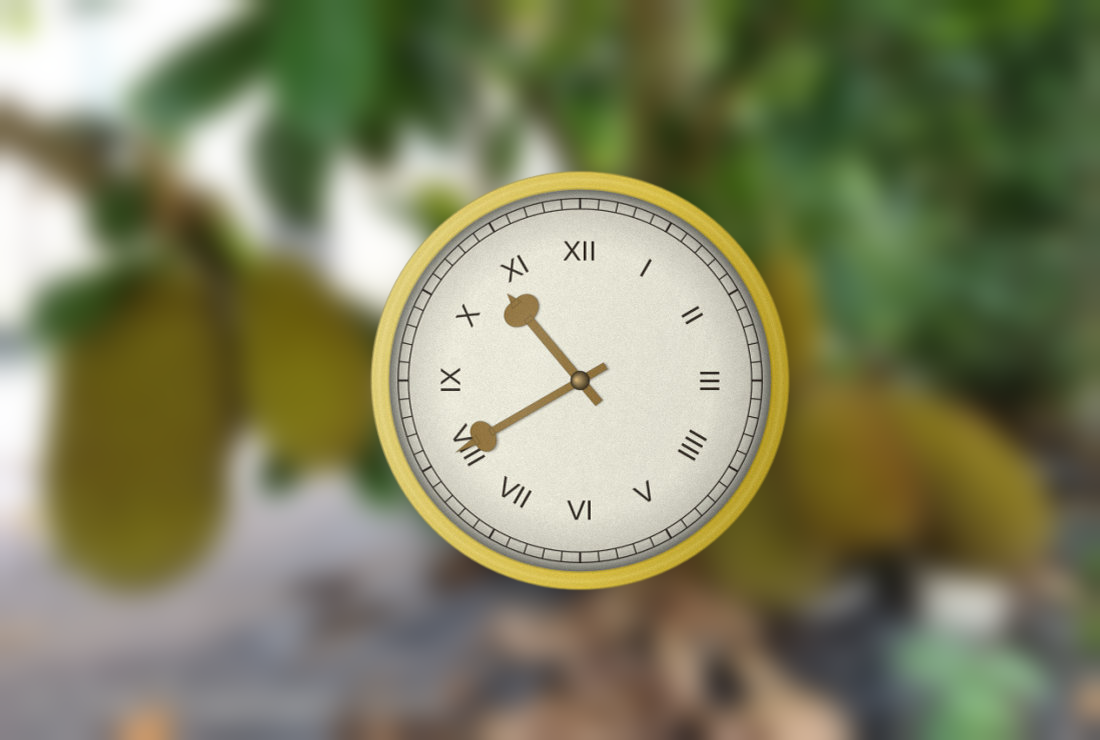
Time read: 10:40
